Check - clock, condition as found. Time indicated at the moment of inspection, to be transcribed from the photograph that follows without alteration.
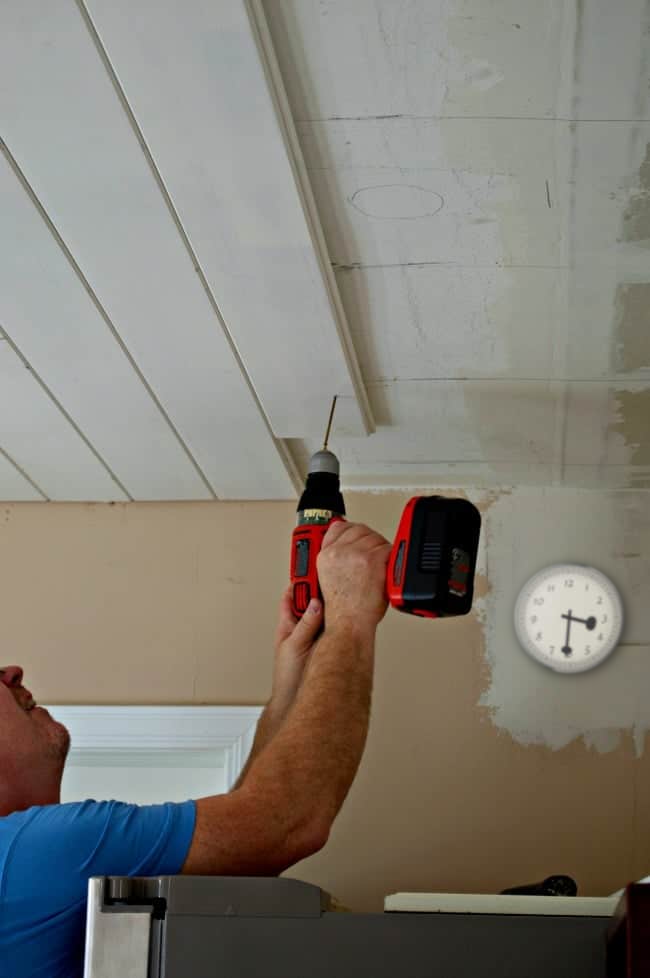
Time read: 3:31
